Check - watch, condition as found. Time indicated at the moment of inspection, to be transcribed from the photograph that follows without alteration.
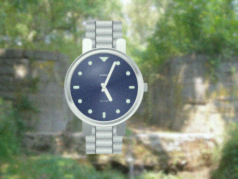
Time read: 5:04
